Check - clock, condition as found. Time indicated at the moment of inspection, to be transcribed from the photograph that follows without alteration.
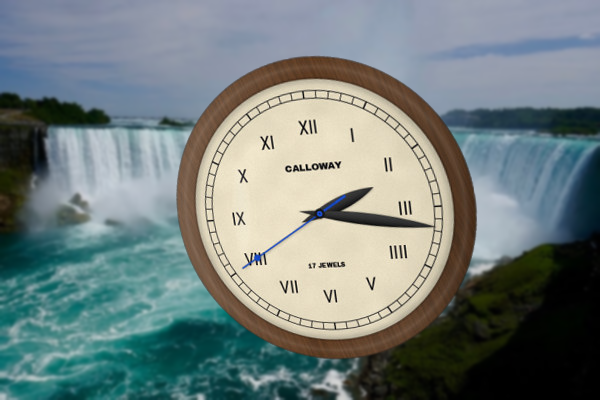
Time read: 2:16:40
